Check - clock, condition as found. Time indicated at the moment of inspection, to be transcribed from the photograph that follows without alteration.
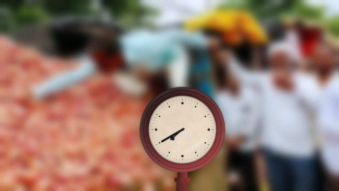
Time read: 7:40
